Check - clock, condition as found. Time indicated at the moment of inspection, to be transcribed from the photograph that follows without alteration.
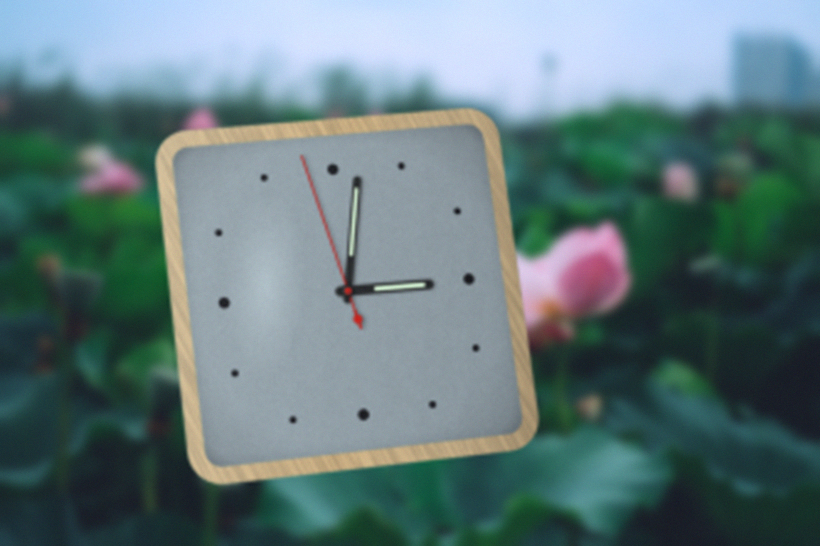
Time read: 3:01:58
